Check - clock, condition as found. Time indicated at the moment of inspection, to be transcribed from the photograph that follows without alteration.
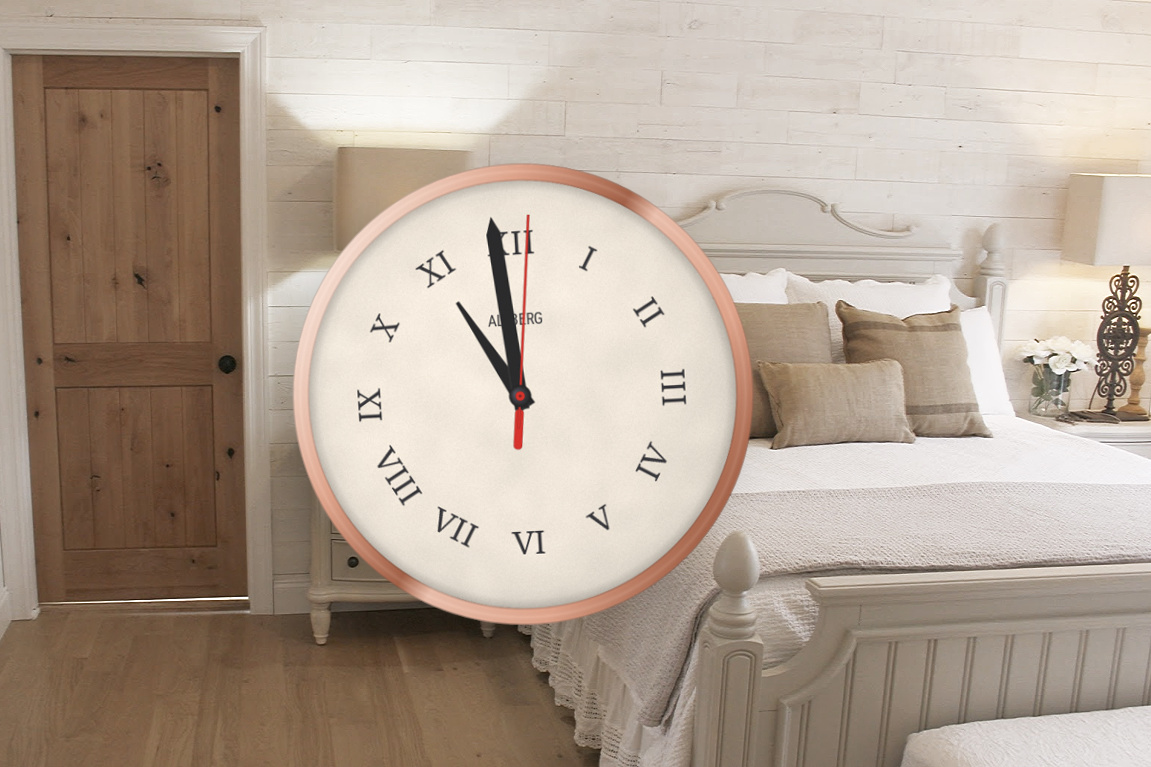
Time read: 10:59:01
